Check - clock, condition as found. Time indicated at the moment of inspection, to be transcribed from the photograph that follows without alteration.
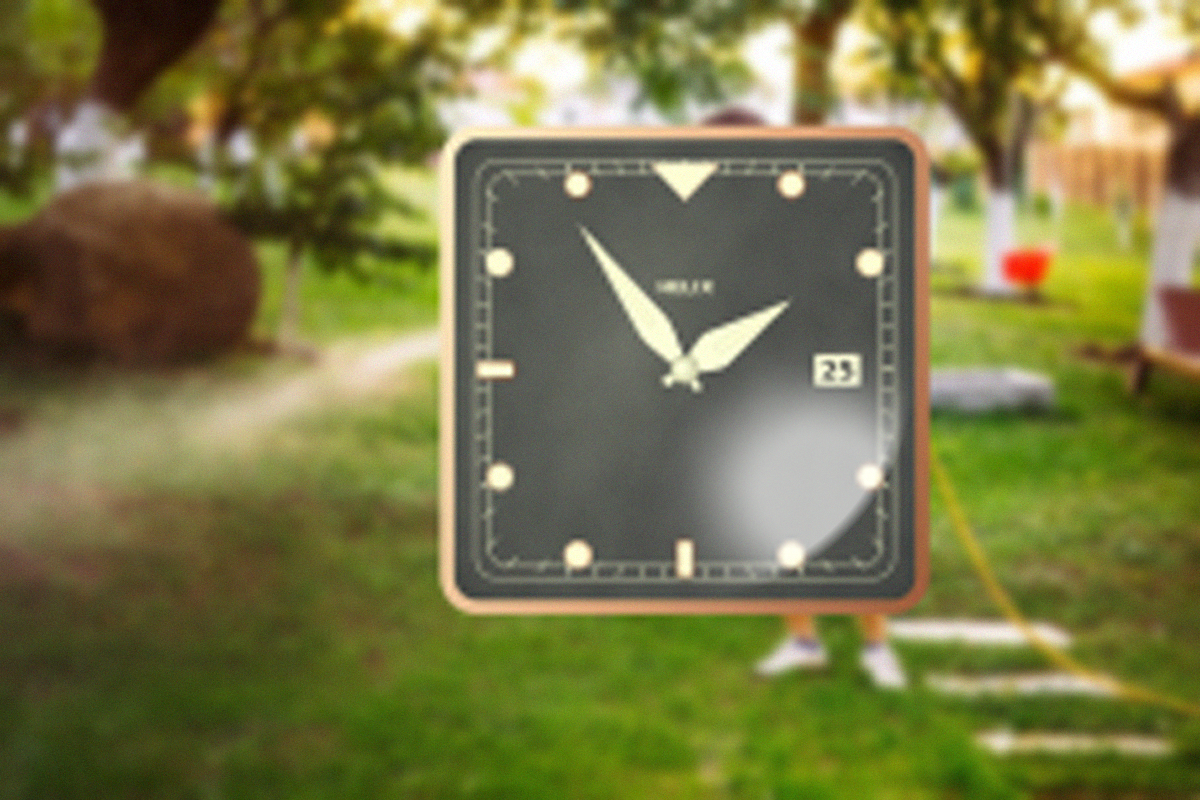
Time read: 1:54
